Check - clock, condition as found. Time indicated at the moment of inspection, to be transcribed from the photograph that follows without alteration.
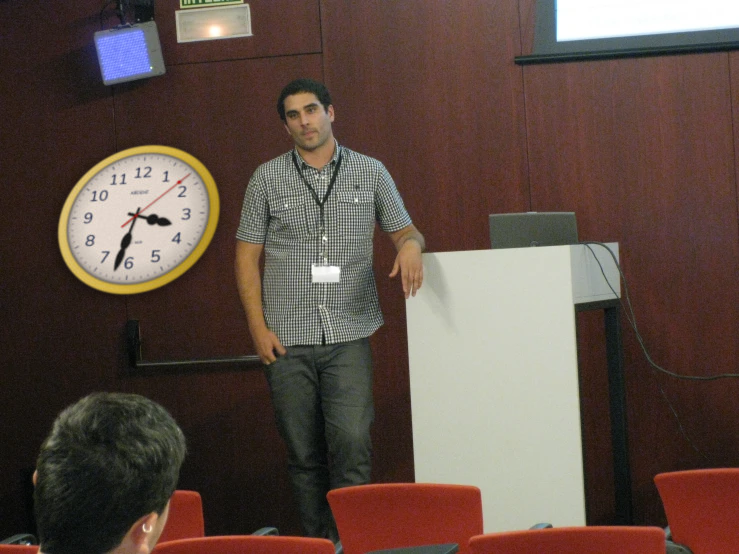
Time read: 3:32:08
